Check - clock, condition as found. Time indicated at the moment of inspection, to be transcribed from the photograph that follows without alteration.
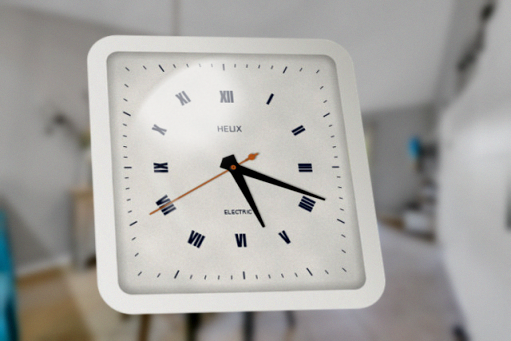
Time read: 5:18:40
